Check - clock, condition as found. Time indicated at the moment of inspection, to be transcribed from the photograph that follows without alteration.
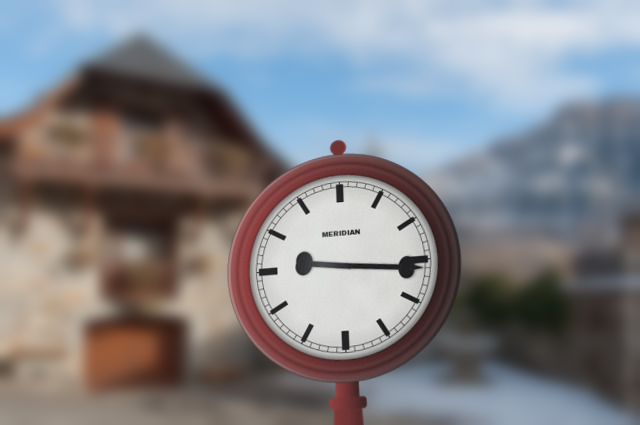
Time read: 9:16
